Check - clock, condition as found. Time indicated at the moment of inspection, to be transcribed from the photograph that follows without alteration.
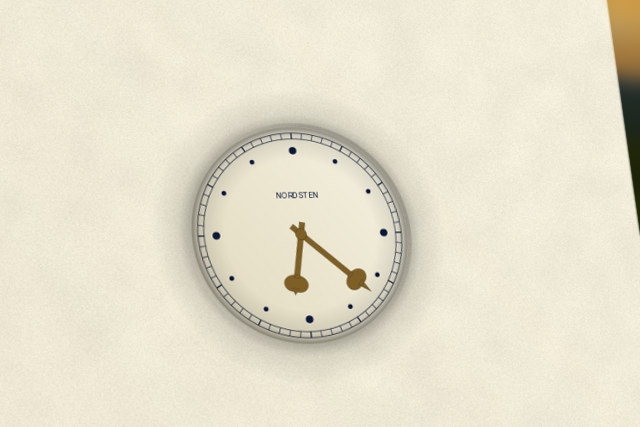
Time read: 6:22
